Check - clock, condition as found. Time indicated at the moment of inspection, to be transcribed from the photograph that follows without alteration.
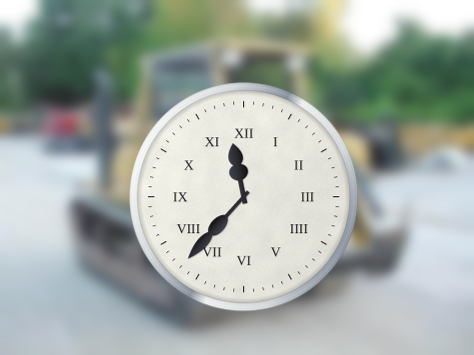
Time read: 11:37
